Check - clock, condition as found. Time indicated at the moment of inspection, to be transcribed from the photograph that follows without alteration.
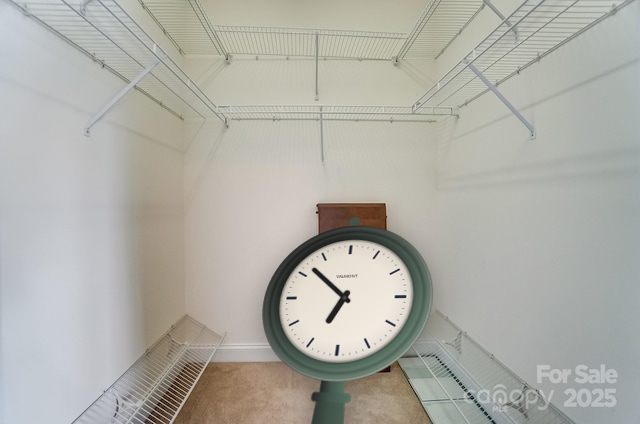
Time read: 6:52
